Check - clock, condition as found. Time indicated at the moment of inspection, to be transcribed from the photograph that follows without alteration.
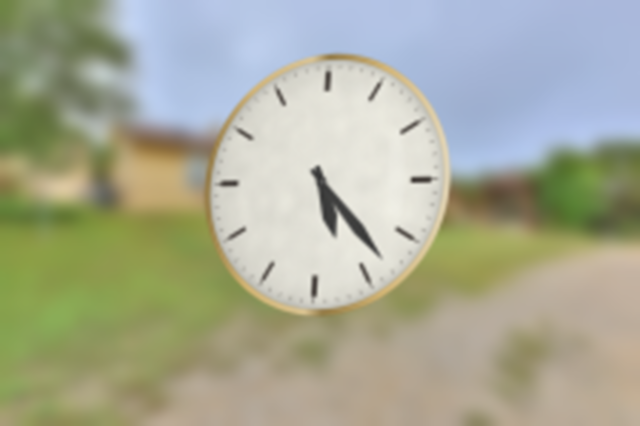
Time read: 5:23
